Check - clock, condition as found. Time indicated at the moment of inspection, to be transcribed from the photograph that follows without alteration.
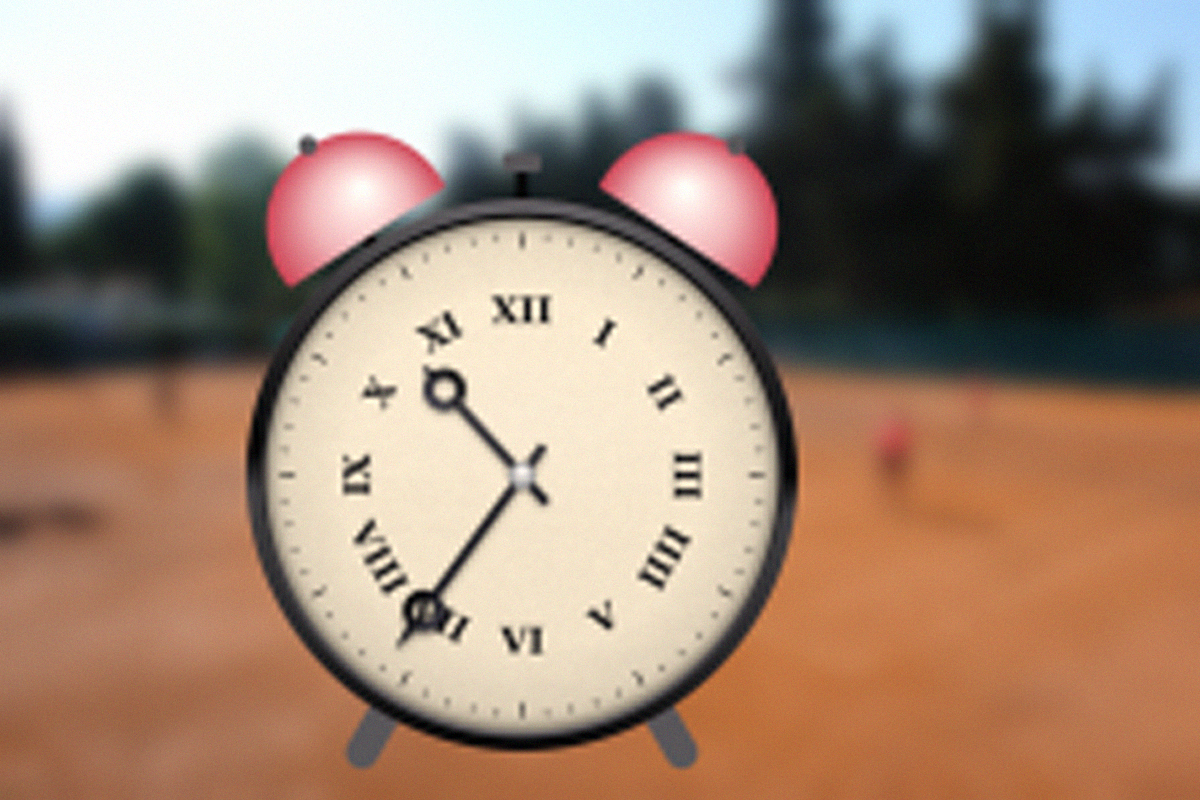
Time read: 10:36
